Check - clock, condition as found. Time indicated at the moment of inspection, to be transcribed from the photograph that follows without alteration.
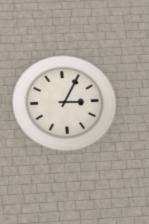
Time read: 3:05
